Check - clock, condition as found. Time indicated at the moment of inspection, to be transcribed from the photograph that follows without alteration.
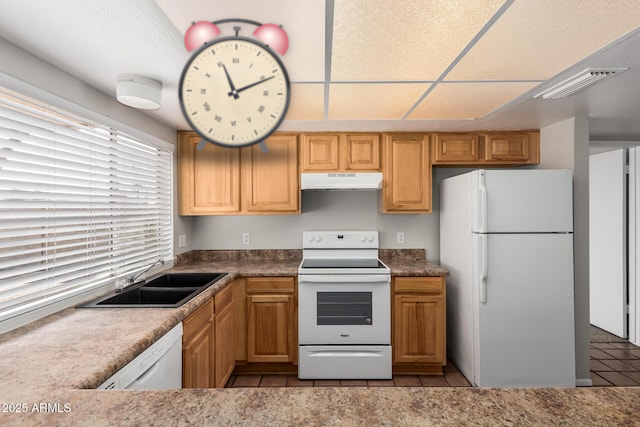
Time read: 11:11
